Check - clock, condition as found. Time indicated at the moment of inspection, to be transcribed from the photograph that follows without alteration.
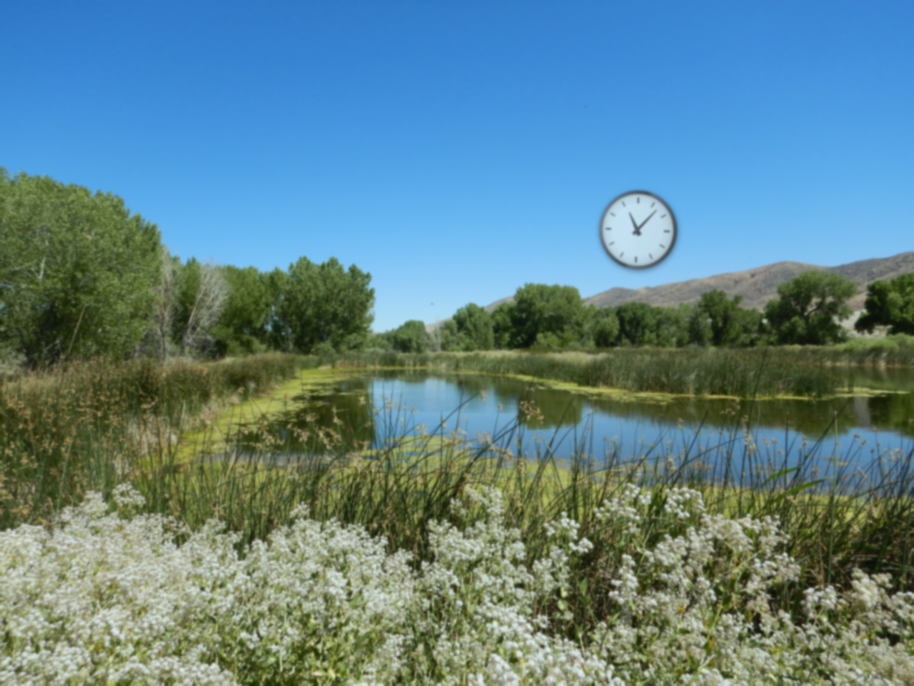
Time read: 11:07
